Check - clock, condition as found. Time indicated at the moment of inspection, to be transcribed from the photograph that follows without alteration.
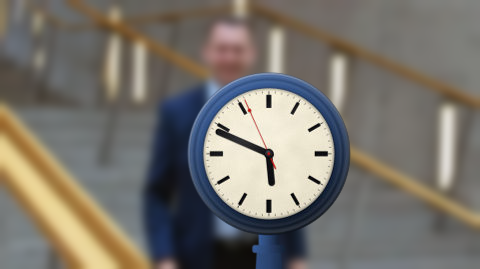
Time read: 5:48:56
